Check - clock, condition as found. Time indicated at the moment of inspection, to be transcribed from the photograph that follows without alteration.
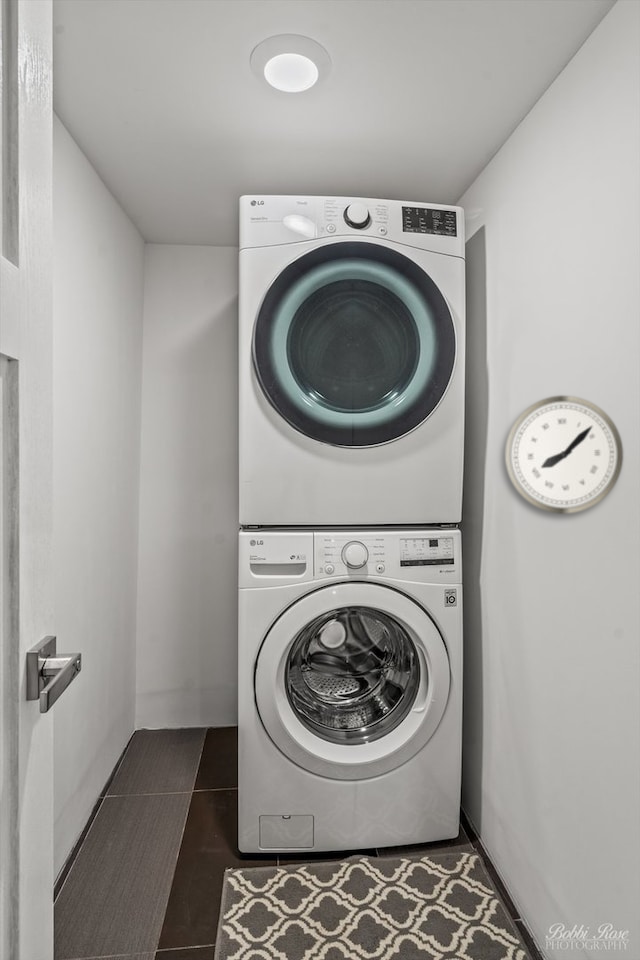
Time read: 8:08
